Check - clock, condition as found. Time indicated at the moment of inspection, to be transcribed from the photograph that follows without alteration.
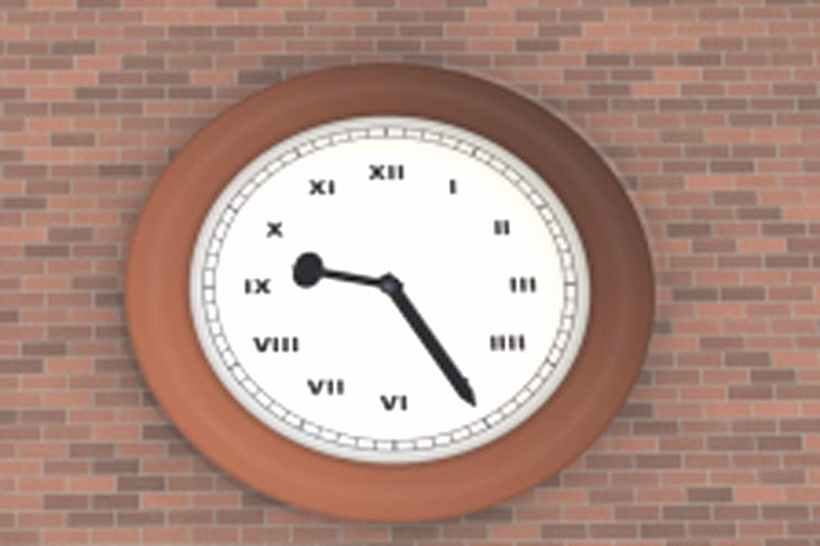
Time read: 9:25
